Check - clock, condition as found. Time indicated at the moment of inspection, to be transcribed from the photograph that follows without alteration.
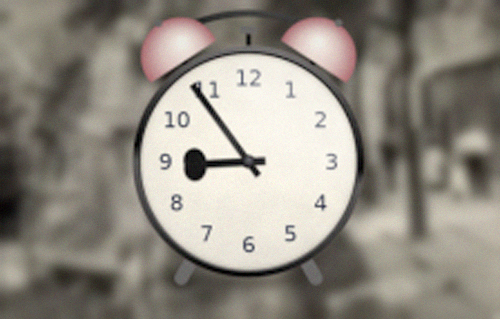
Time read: 8:54
